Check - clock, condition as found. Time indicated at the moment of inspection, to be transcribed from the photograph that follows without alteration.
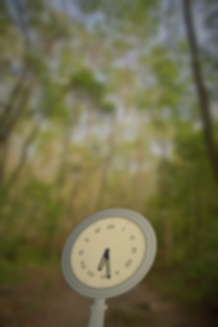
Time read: 6:28
